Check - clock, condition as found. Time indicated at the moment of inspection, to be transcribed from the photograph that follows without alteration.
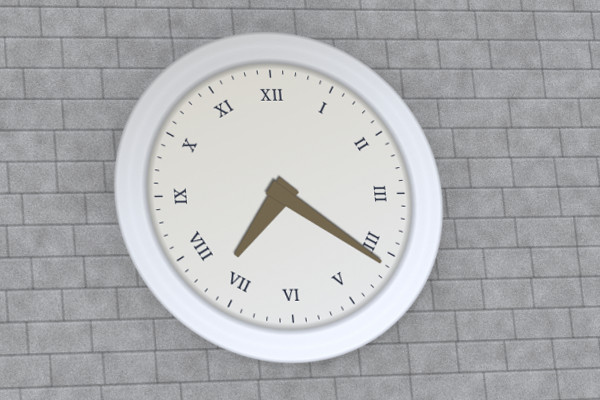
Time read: 7:21
